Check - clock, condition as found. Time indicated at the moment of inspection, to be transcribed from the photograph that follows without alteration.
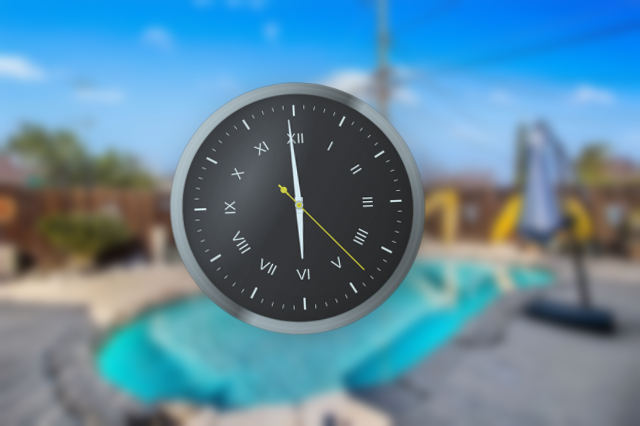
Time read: 5:59:23
